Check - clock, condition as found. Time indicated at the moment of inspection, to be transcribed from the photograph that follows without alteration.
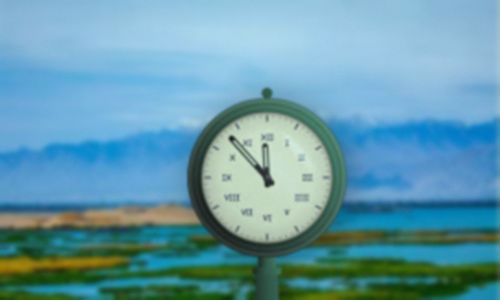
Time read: 11:53
